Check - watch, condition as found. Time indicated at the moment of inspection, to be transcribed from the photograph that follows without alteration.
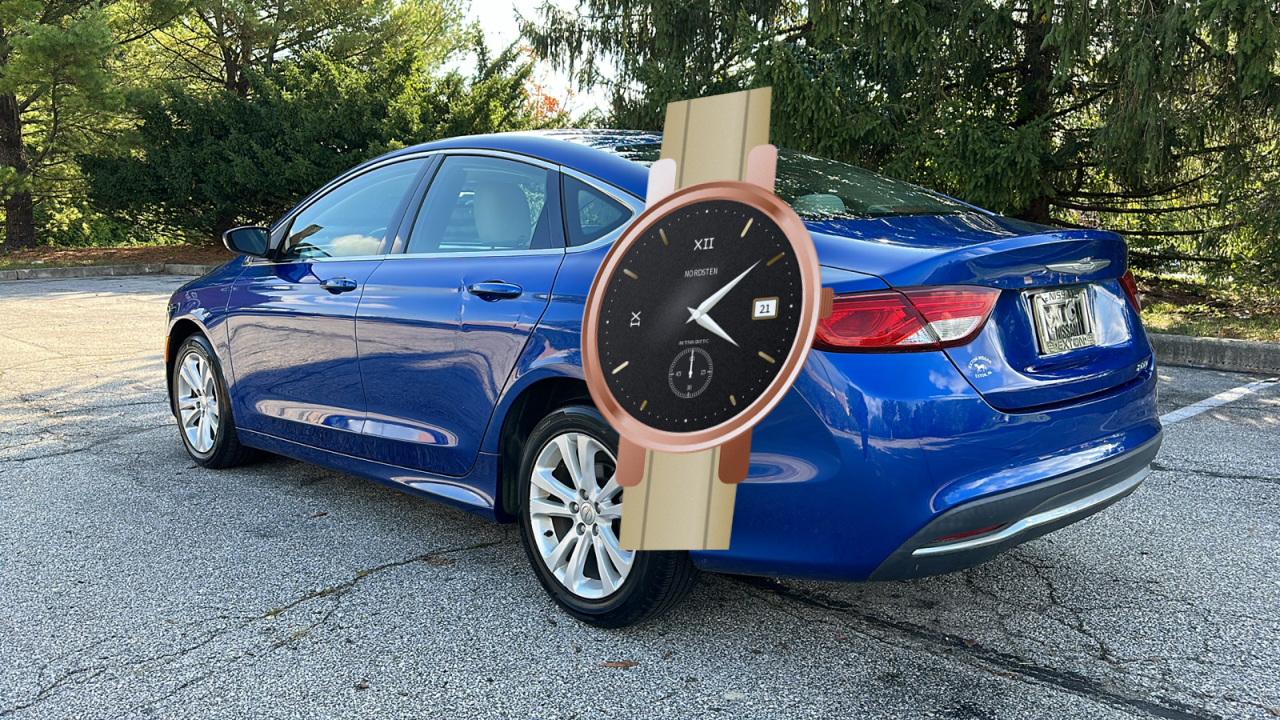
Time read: 4:09
